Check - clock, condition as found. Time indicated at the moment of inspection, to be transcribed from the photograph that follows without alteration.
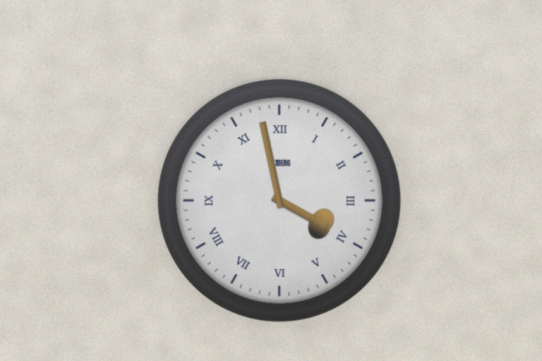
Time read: 3:58
